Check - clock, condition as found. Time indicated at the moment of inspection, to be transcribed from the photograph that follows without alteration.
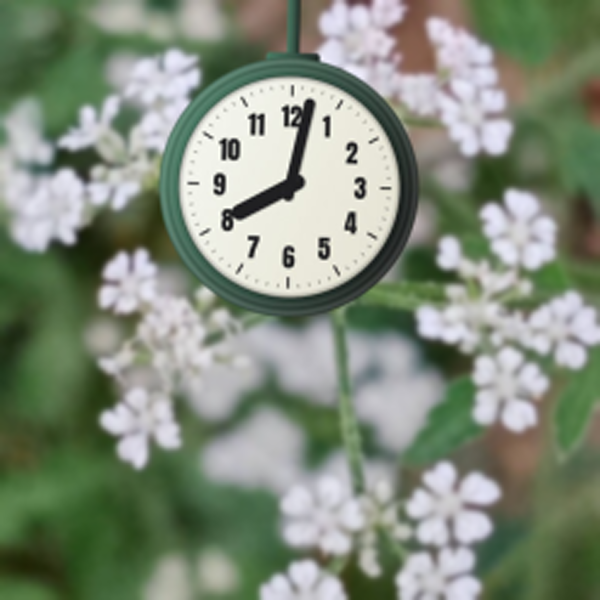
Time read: 8:02
